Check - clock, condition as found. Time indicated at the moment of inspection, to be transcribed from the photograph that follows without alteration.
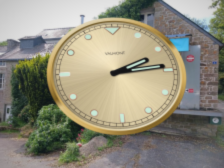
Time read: 2:14
